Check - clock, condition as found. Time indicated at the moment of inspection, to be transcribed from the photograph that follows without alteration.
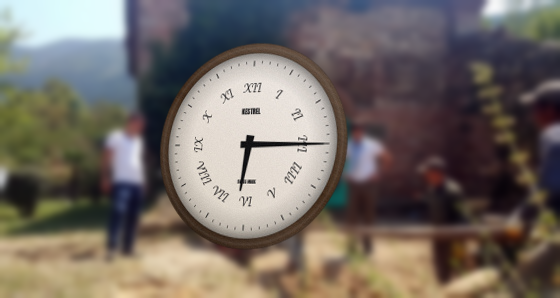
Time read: 6:15
